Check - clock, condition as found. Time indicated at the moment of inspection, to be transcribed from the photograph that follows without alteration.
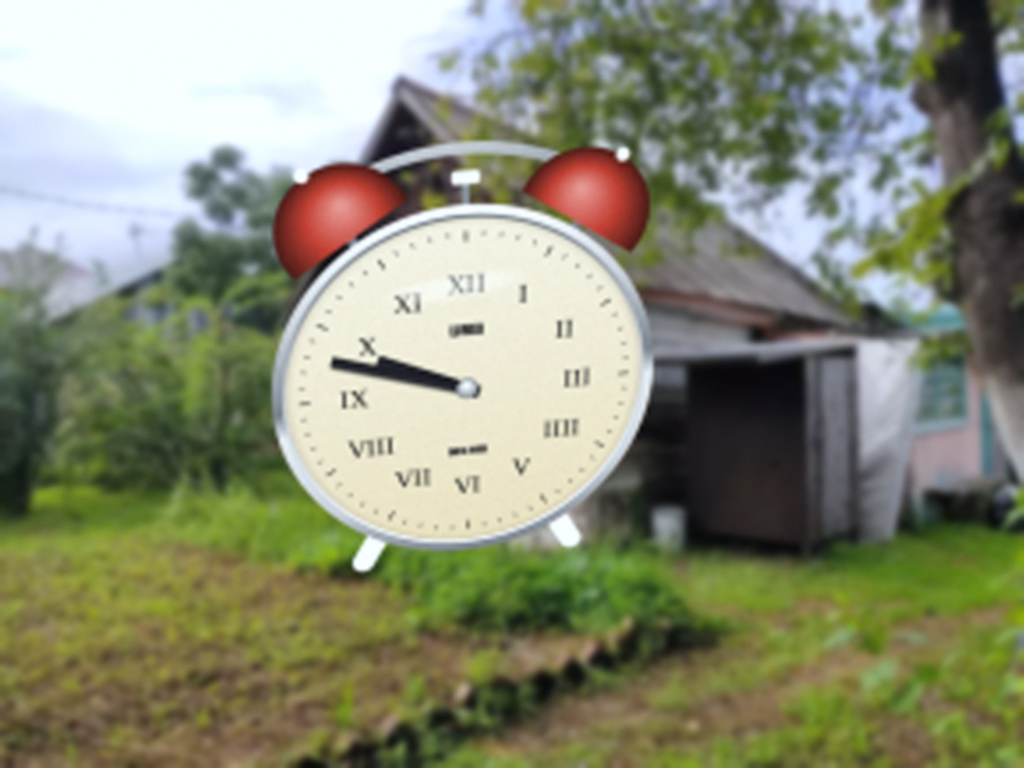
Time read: 9:48
